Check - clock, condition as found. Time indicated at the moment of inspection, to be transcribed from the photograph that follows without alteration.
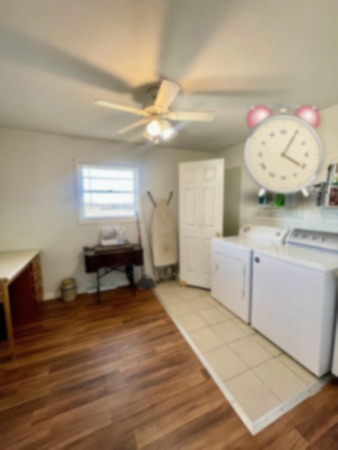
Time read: 4:05
